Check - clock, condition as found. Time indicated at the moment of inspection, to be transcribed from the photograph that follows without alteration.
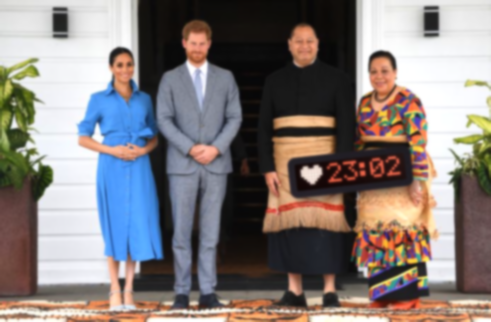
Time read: 23:02
